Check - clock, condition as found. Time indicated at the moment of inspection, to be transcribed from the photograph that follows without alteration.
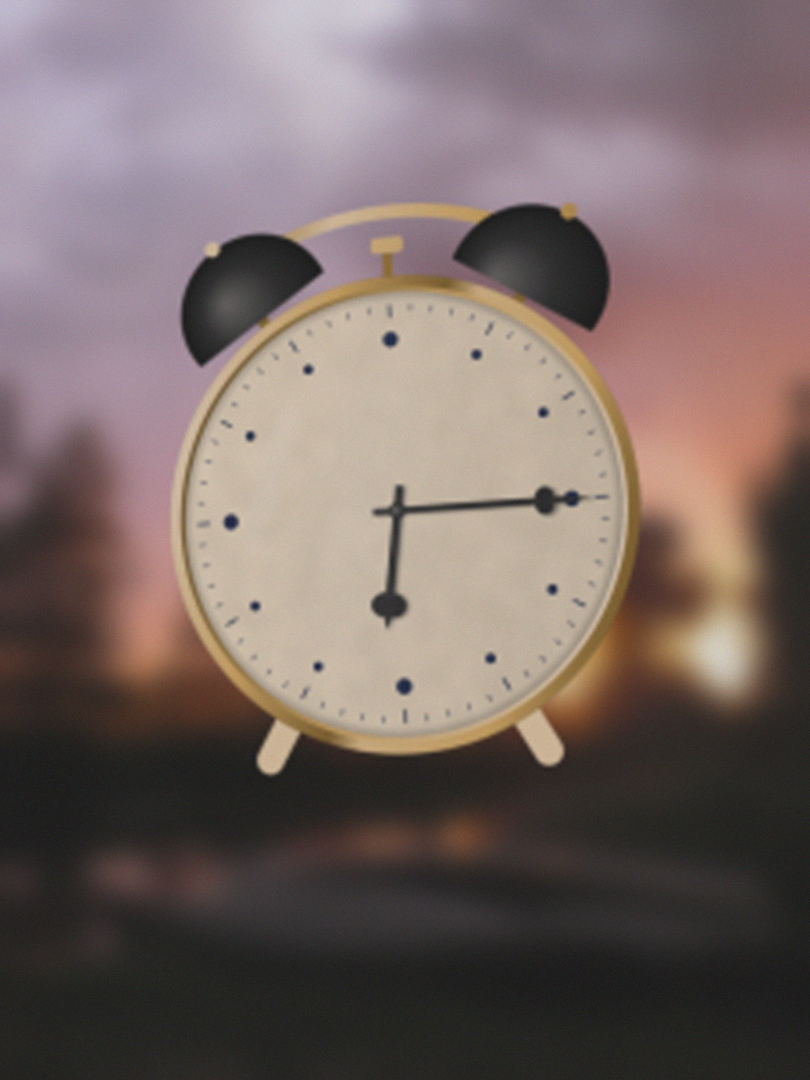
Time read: 6:15
